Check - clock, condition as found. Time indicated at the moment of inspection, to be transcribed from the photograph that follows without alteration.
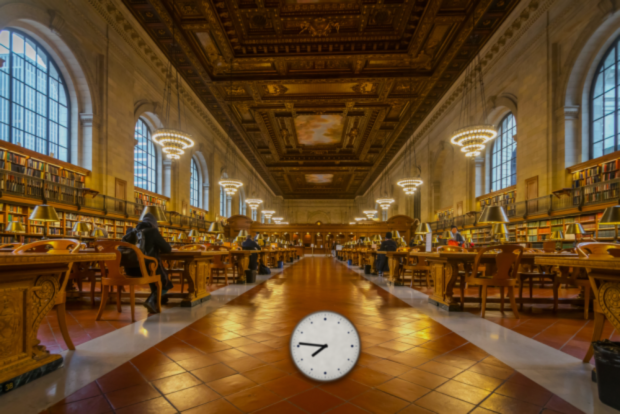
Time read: 7:46
